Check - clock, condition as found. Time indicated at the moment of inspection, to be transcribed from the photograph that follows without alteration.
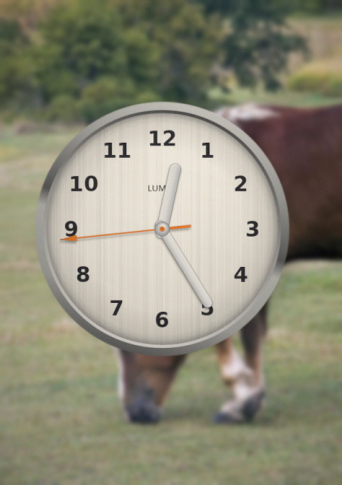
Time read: 12:24:44
